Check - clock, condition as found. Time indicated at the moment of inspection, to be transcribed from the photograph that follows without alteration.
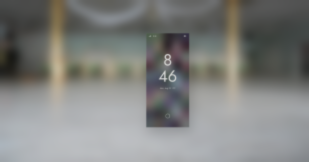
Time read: 8:46
